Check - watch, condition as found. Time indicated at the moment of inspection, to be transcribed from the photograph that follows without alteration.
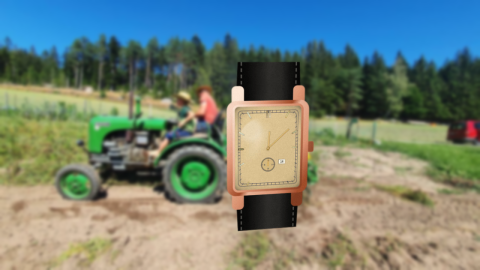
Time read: 12:08
